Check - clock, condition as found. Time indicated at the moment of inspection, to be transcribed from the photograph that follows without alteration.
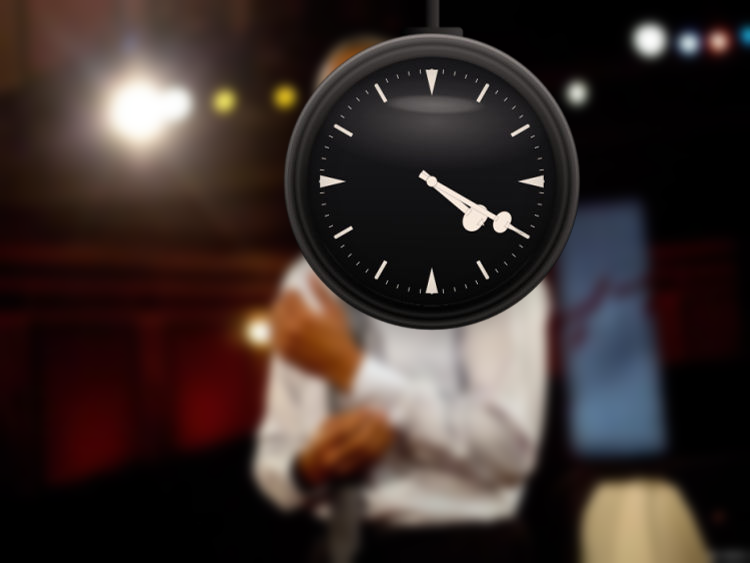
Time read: 4:20
